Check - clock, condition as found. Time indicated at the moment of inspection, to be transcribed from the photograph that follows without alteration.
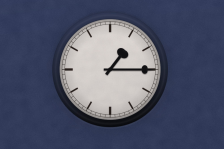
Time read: 1:15
